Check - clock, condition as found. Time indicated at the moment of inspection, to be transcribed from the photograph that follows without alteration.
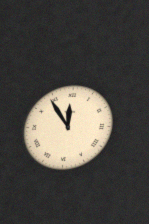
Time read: 11:54
